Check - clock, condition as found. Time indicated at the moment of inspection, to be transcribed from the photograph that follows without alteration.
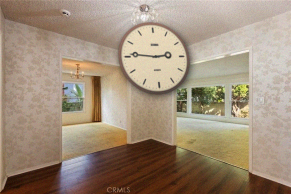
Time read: 2:46
